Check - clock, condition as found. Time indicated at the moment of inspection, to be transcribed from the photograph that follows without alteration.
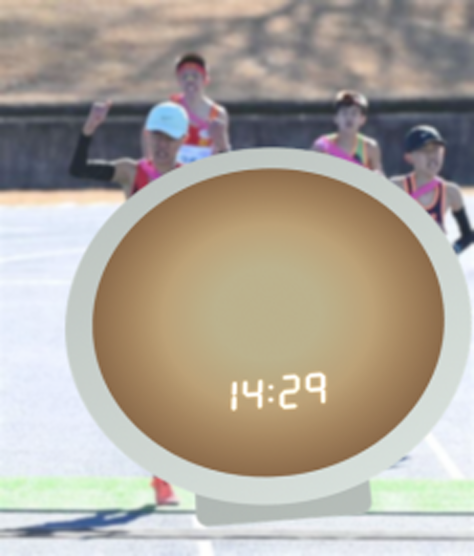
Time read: 14:29
